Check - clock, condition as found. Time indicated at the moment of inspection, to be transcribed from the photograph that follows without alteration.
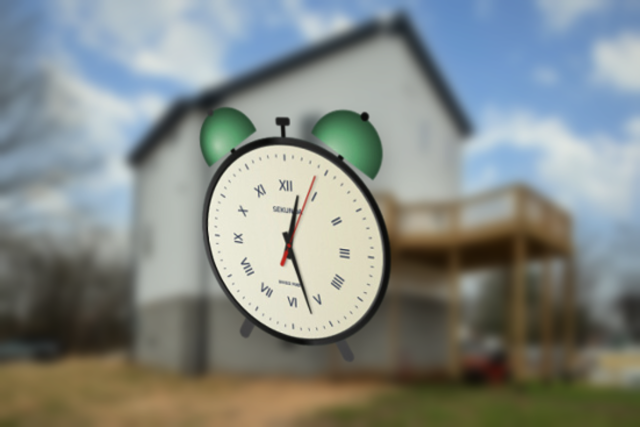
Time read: 12:27:04
